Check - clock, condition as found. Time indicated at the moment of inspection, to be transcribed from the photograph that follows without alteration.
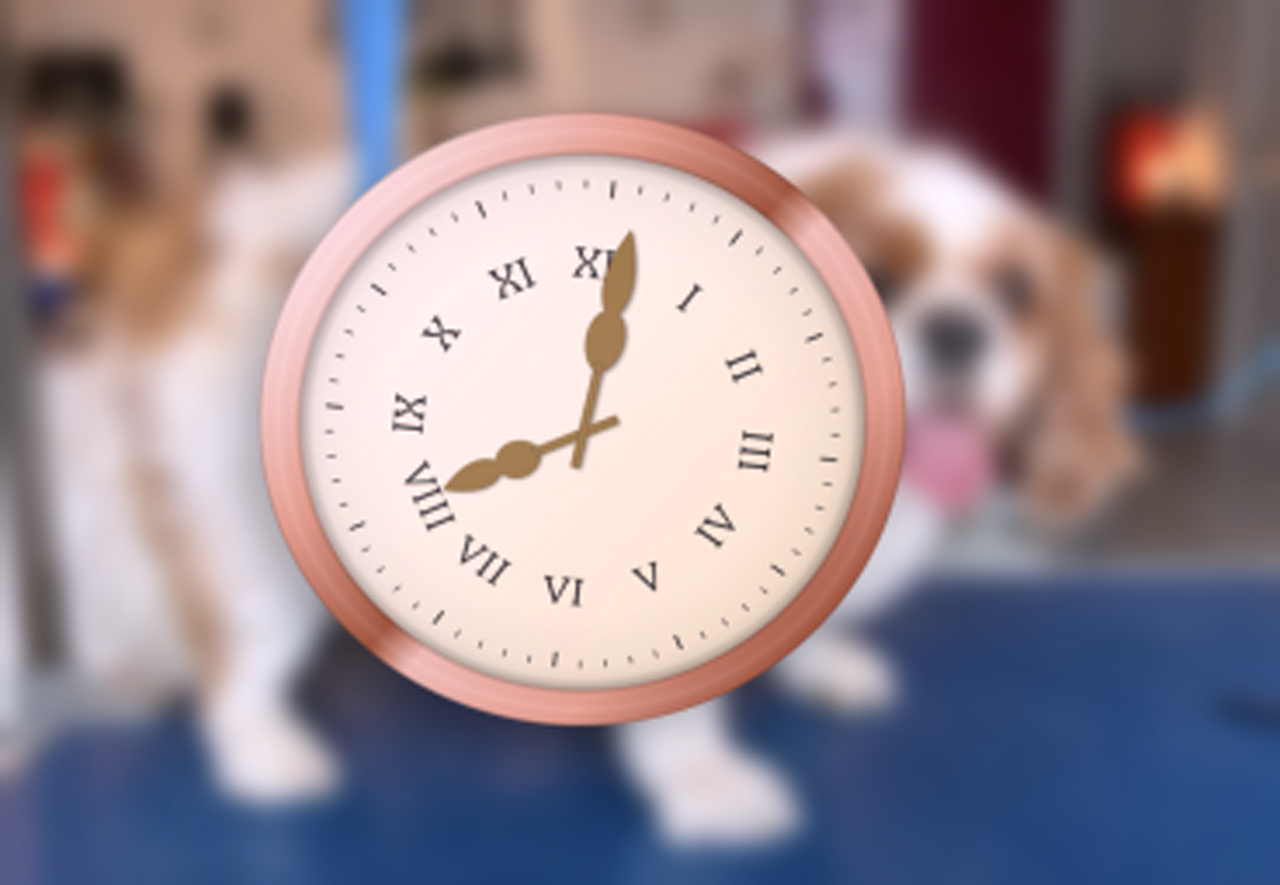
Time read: 8:01
